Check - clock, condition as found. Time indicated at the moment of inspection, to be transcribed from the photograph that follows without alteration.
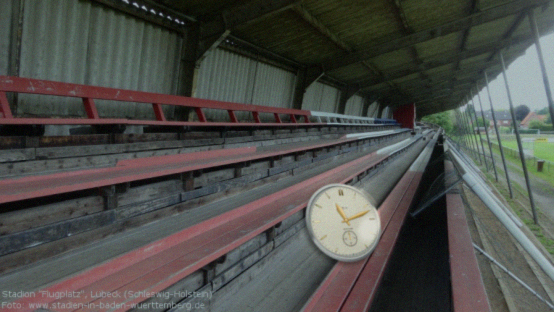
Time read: 11:12
